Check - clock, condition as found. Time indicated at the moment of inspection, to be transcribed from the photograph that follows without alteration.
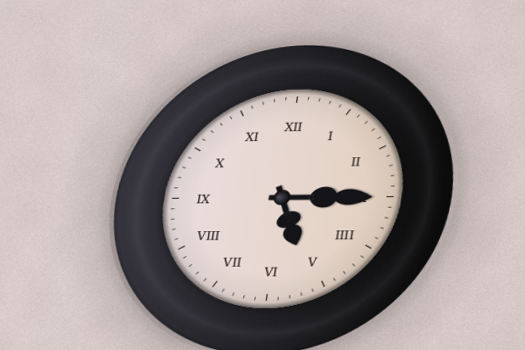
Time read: 5:15
